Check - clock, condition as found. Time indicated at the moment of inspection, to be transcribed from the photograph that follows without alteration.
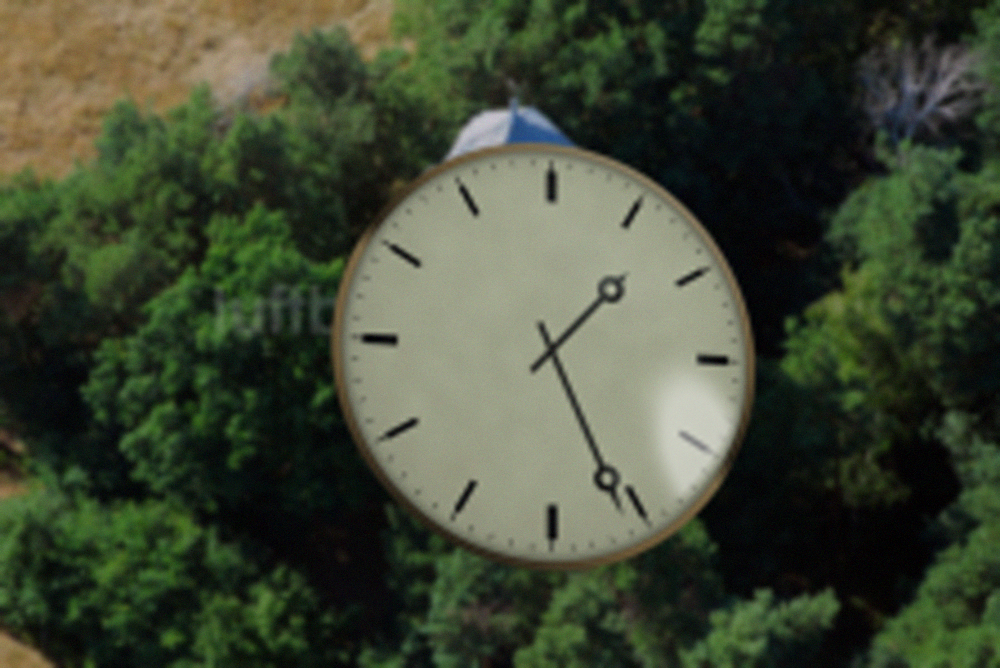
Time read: 1:26
